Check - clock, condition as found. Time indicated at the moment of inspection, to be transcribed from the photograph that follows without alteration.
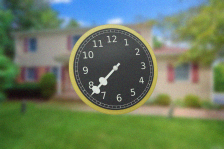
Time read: 7:38
